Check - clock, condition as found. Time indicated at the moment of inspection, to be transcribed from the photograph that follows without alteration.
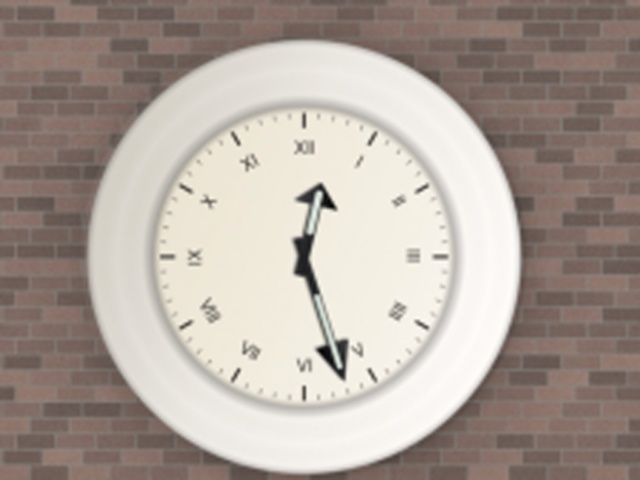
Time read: 12:27
